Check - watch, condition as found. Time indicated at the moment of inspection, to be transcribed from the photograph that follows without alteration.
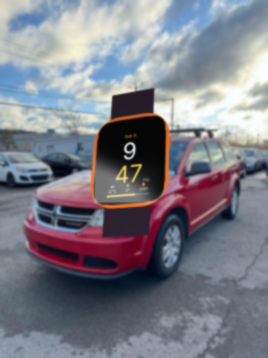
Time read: 9:47
